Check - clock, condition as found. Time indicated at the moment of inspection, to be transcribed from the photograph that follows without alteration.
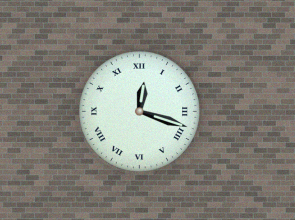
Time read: 12:18
